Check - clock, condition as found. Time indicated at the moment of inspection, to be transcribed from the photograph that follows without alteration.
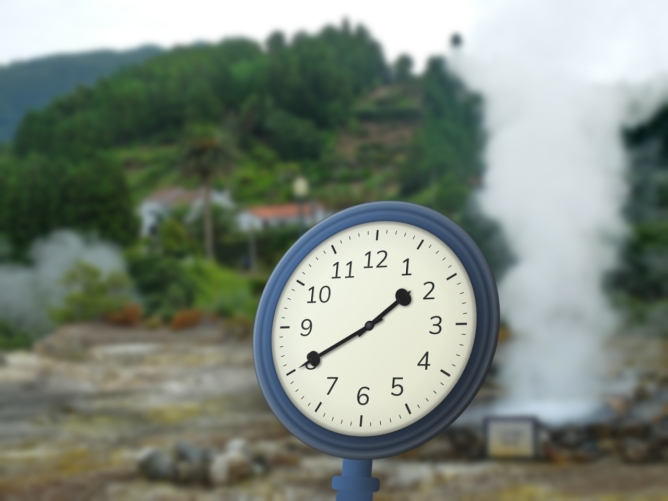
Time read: 1:40
